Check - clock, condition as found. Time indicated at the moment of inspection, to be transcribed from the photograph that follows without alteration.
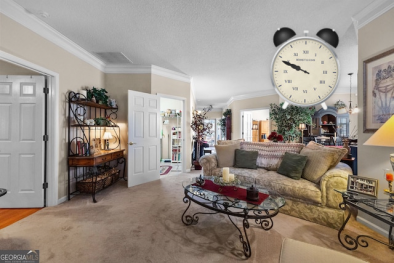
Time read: 9:49
